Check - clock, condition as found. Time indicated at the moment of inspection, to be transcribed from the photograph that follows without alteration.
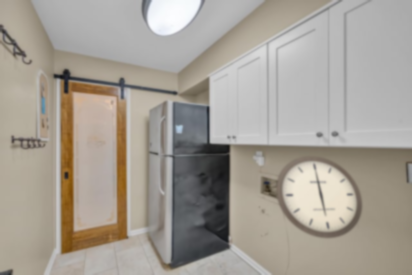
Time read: 6:00
